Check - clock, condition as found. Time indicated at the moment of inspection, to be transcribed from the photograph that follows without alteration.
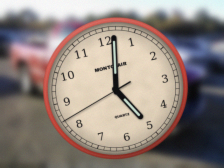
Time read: 5:01:42
